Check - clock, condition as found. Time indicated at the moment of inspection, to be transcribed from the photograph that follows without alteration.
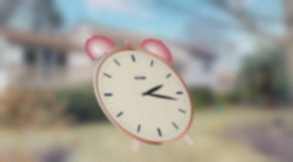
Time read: 2:17
